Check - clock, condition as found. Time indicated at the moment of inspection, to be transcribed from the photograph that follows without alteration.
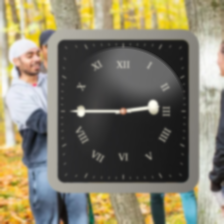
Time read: 2:45
